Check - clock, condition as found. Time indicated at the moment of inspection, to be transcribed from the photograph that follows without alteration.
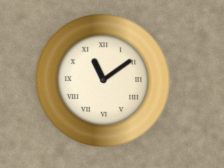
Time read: 11:09
